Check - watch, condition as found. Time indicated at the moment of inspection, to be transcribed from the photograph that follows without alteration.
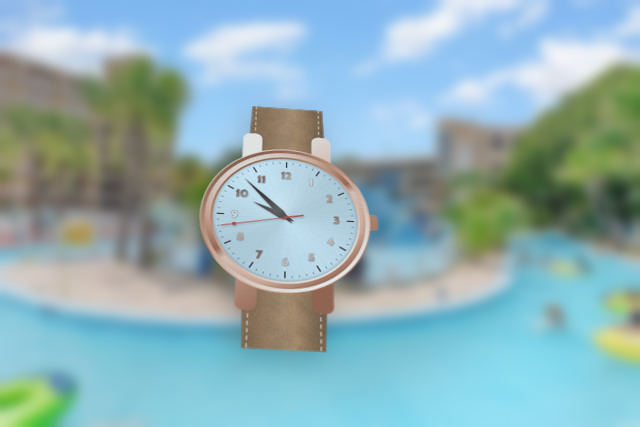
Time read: 9:52:43
